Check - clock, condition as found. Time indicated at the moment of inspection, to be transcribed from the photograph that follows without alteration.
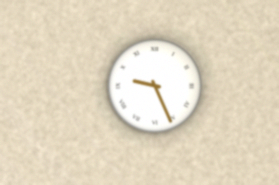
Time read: 9:26
